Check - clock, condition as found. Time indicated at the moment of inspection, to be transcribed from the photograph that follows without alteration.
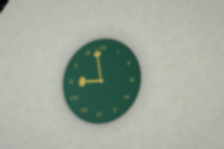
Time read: 8:58
